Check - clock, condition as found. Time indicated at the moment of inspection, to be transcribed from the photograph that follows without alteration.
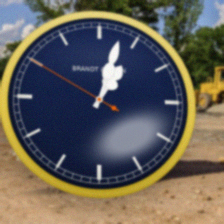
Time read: 1:02:50
